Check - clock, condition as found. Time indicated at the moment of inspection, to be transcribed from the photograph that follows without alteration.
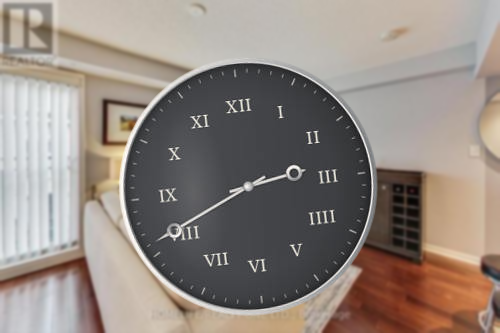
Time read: 2:41
